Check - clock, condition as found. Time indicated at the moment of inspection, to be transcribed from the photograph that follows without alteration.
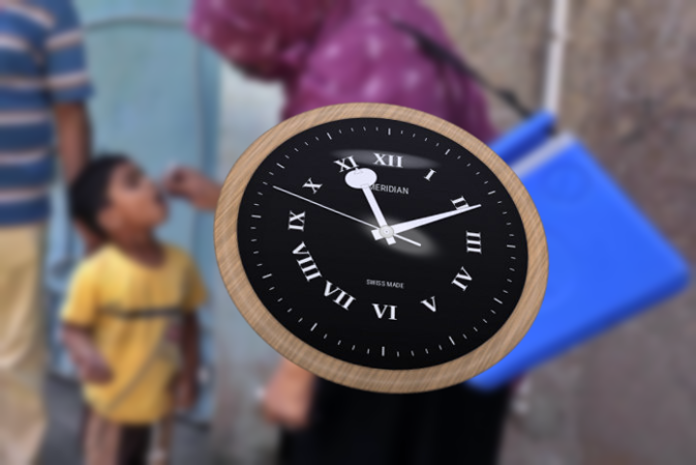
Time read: 11:10:48
